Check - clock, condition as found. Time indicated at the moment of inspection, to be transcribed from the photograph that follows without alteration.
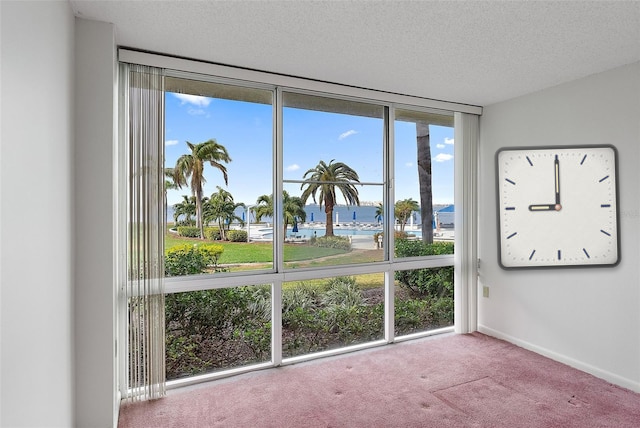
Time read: 9:00
